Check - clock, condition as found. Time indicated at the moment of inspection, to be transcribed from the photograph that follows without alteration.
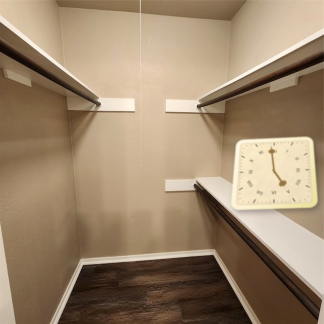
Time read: 4:59
